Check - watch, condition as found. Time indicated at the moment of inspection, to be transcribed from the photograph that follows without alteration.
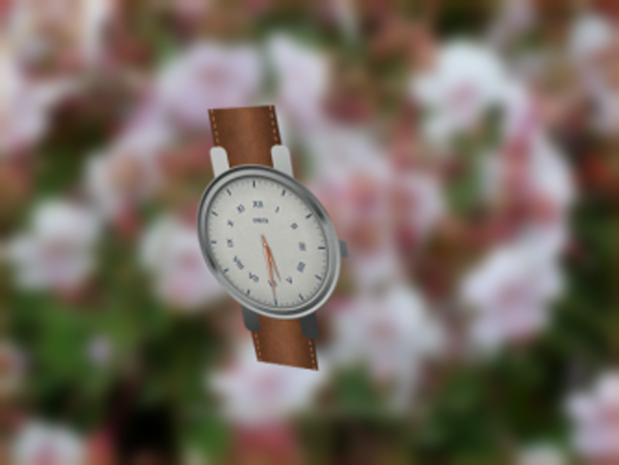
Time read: 5:30
